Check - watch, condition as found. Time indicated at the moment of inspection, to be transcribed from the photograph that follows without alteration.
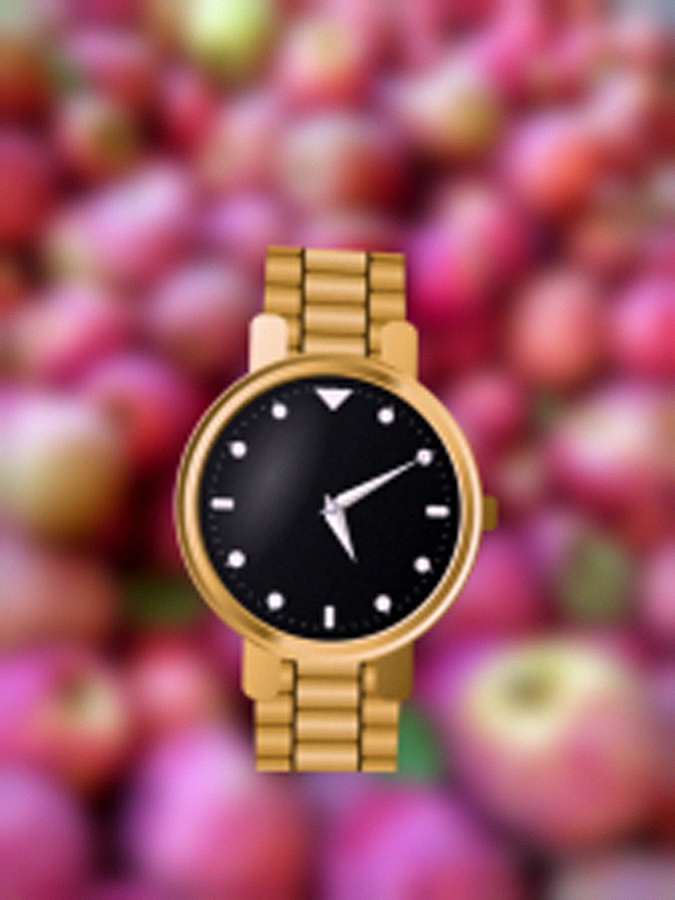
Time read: 5:10
